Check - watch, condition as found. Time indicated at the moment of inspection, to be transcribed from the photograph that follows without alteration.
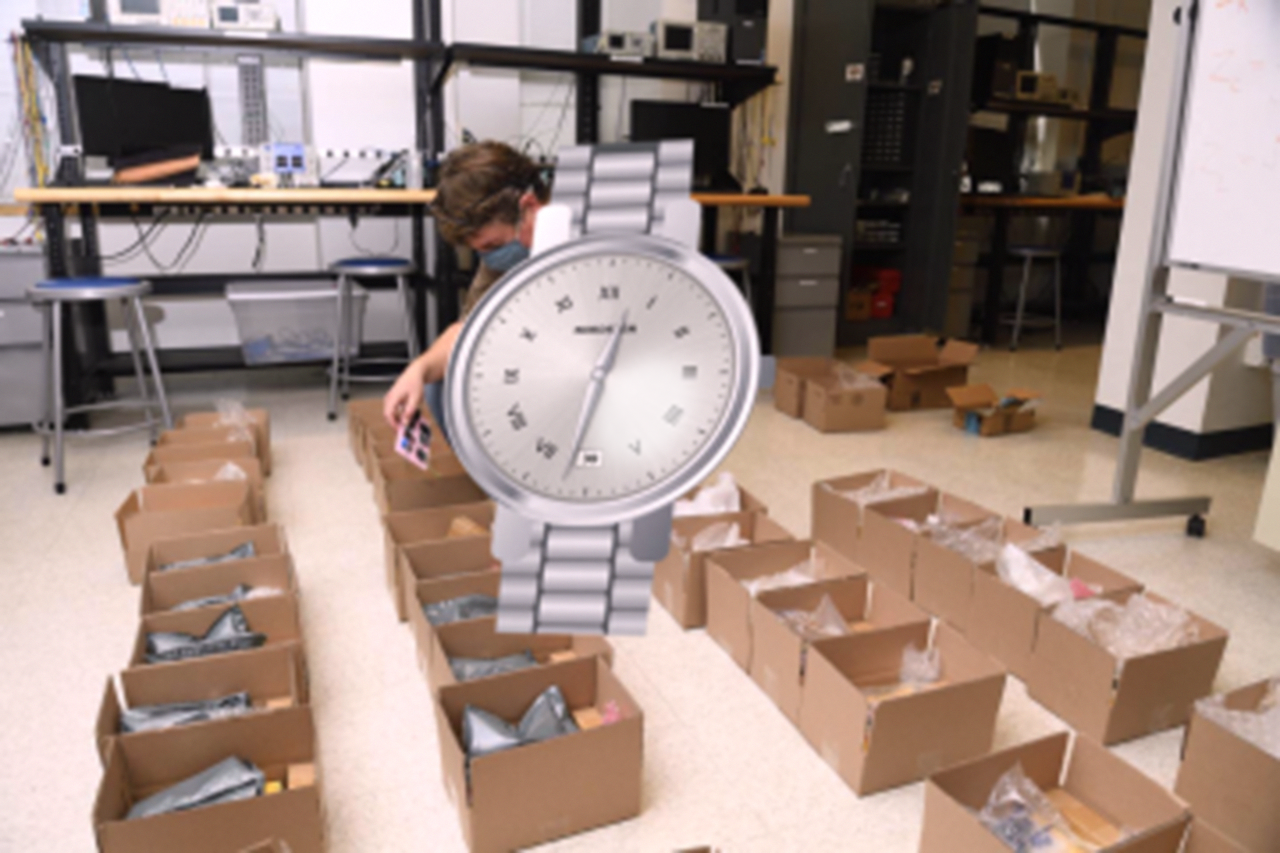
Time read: 12:32
